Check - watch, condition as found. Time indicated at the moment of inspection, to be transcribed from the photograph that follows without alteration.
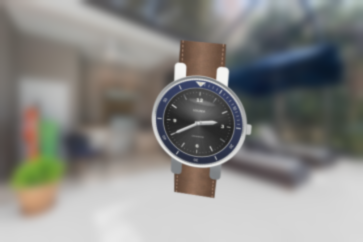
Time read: 2:40
